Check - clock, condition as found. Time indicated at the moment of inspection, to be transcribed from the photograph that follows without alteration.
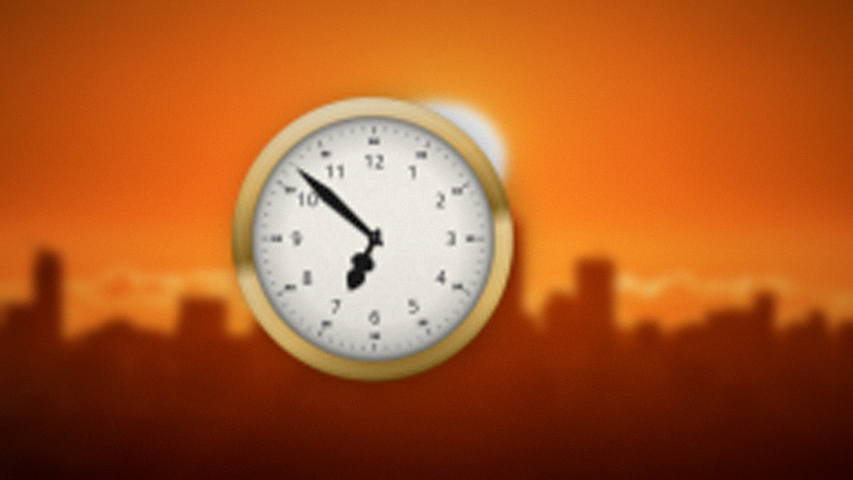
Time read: 6:52
